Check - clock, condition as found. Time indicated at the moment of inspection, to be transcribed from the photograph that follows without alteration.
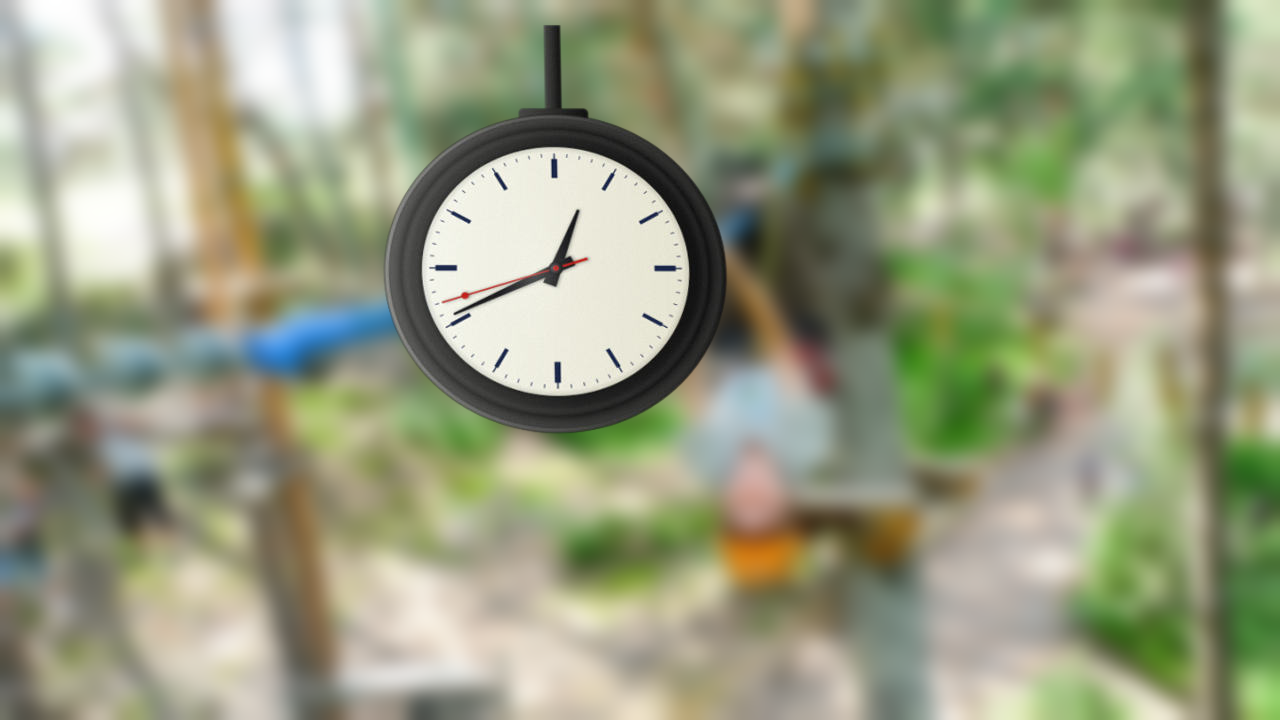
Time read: 12:40:42
